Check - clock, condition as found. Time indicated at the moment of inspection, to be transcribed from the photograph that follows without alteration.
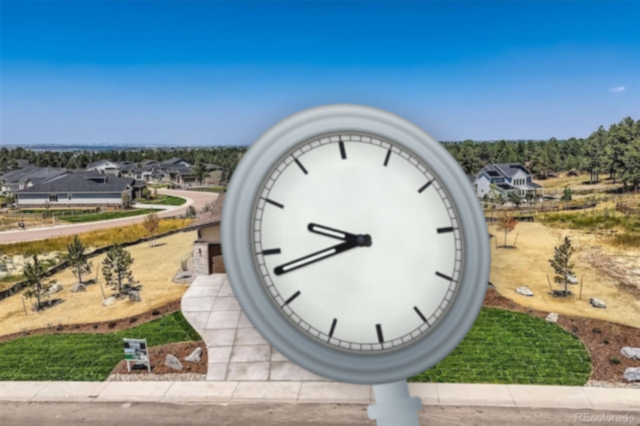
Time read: 9:43
